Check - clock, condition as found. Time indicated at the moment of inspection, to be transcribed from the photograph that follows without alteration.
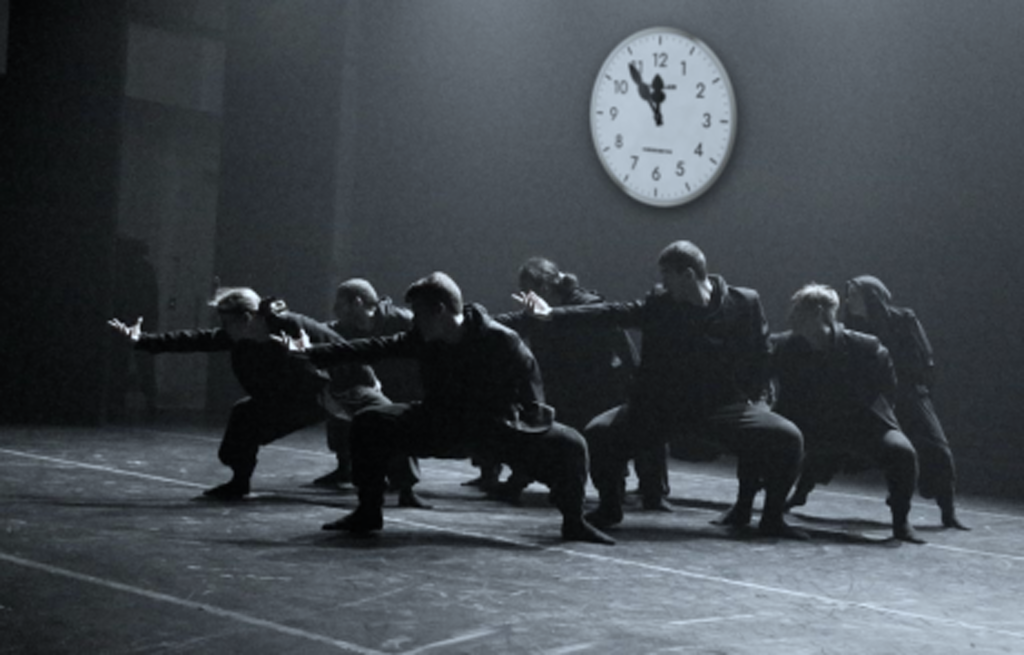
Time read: 11:54
